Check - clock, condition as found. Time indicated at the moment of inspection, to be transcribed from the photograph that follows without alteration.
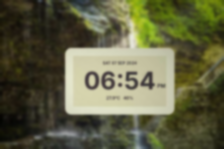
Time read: 6:54
